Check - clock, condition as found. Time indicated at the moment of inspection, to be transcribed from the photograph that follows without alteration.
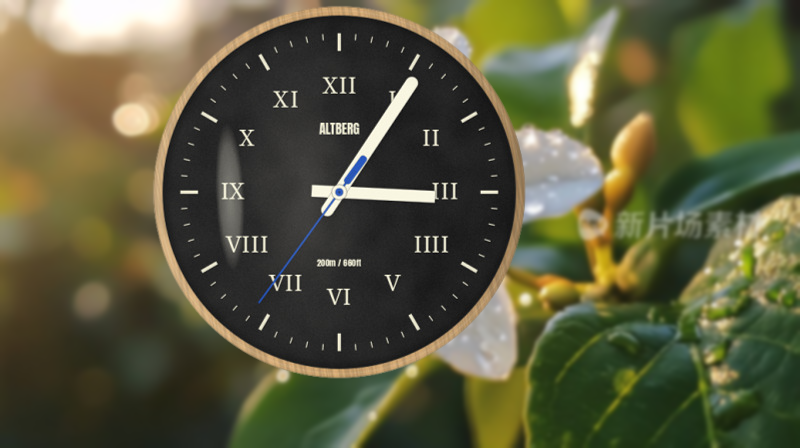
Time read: 3:05:36
